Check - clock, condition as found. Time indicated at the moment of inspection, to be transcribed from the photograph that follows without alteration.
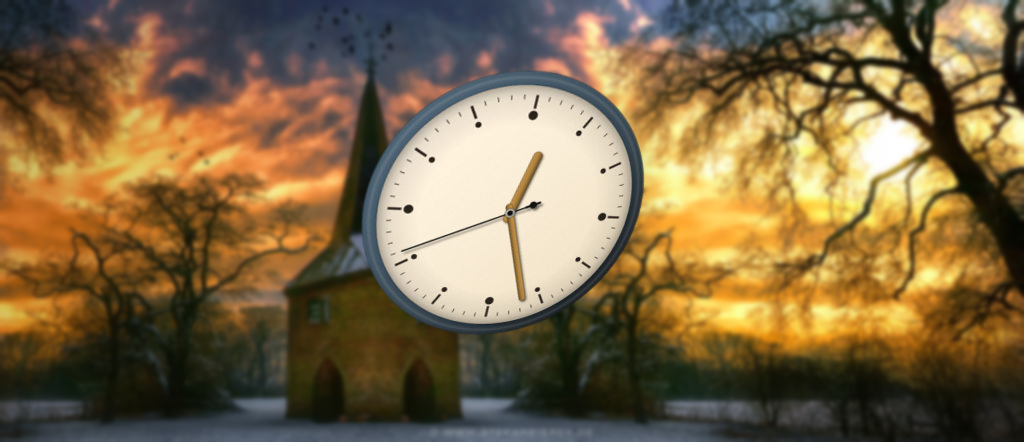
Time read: 12:26:41
